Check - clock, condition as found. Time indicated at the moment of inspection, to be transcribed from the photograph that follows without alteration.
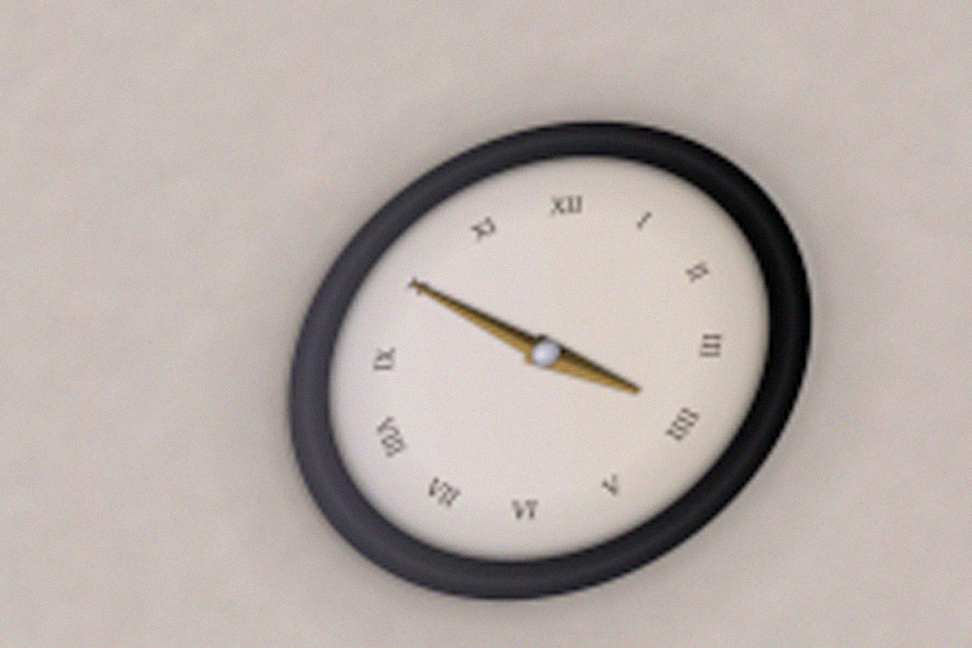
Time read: 3:50
